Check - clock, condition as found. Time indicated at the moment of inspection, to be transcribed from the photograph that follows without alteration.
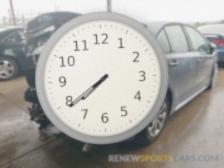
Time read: 7:39
